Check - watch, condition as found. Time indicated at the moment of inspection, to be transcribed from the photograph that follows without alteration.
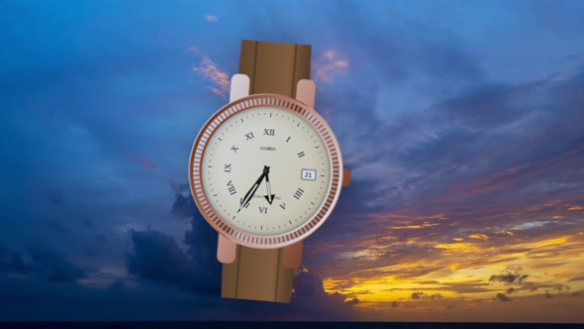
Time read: 5:35
